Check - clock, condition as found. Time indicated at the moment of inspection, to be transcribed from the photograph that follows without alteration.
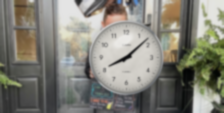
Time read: 8:08
